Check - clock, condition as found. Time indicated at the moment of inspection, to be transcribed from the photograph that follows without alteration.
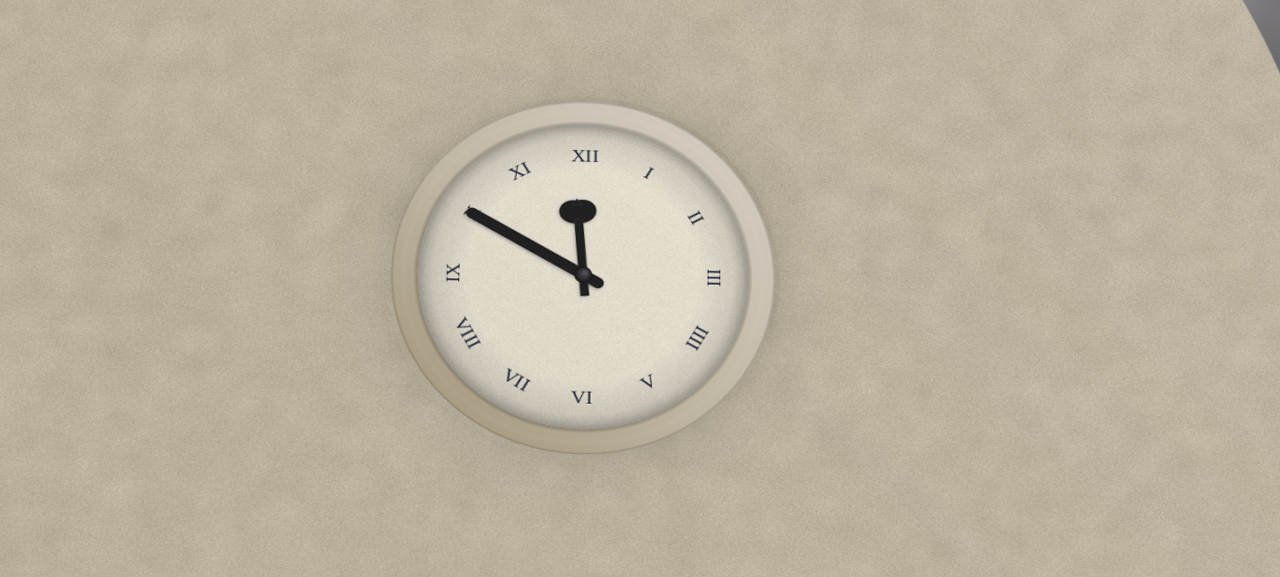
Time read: 11:50
